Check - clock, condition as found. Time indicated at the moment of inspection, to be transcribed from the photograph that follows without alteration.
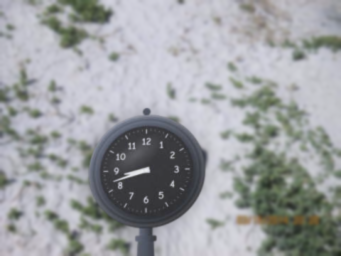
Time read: 8:42
